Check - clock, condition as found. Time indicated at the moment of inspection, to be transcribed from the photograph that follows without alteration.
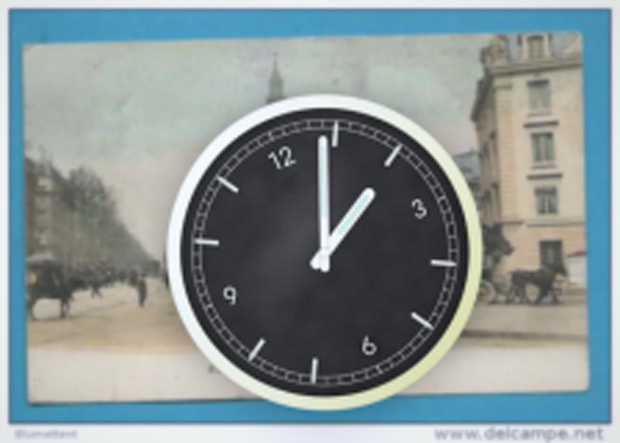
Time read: 2:04
